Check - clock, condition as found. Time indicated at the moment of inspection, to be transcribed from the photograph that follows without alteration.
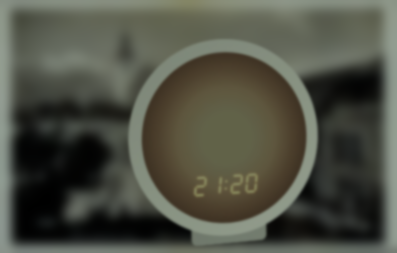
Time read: 21:20
